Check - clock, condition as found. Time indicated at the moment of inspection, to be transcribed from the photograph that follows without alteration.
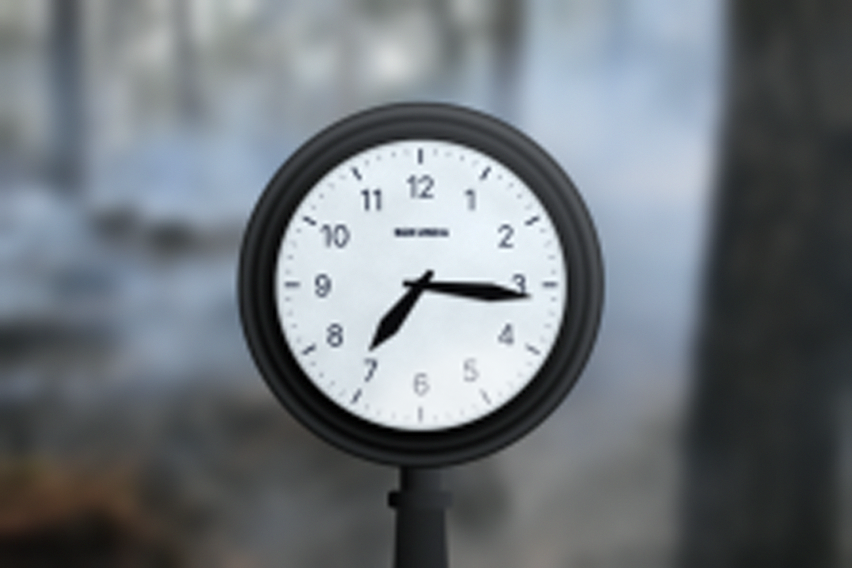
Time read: 7:16
